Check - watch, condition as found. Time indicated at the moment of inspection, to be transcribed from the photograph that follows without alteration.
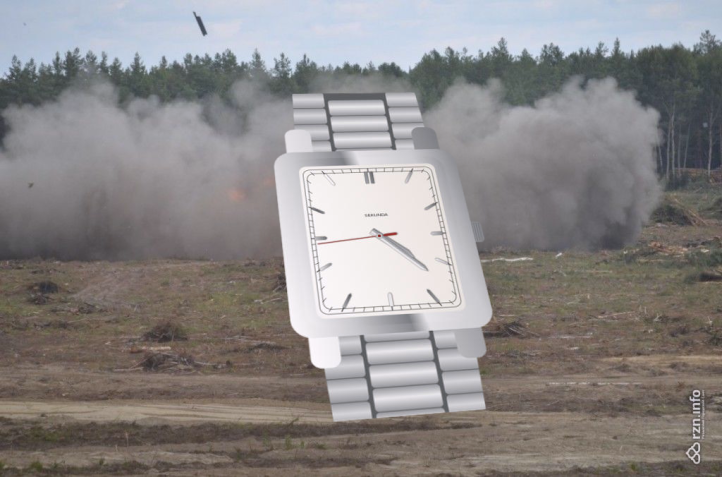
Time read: 4:22:44
